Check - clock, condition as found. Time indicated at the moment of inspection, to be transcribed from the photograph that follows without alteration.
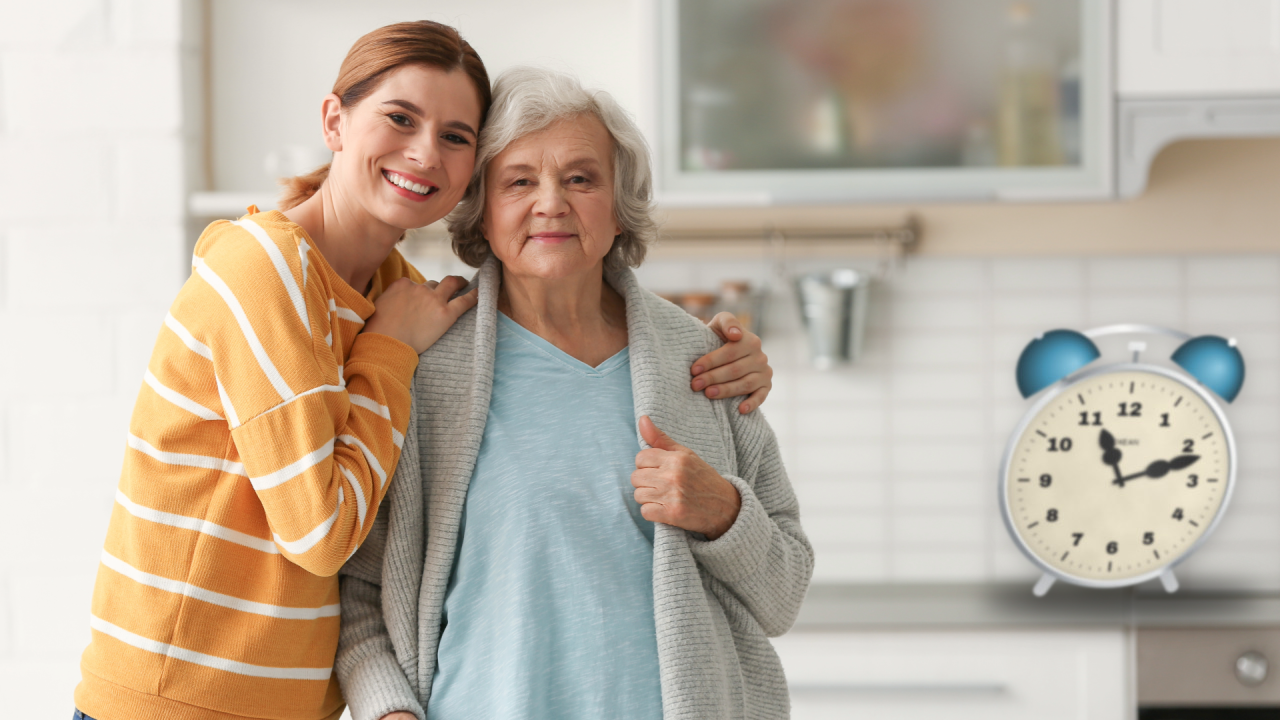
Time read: 11:12
